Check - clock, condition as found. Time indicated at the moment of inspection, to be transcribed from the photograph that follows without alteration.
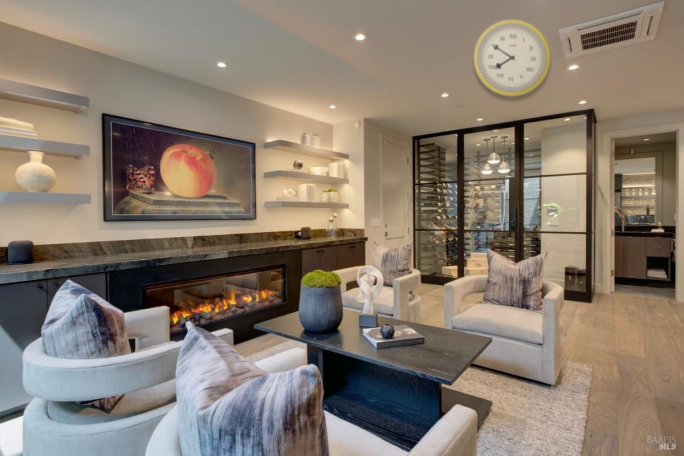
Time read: 7:50
